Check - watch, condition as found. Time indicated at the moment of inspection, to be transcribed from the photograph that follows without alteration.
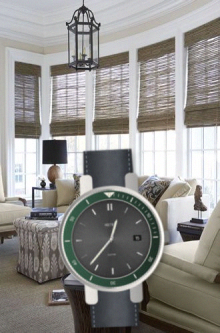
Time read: 12:37
